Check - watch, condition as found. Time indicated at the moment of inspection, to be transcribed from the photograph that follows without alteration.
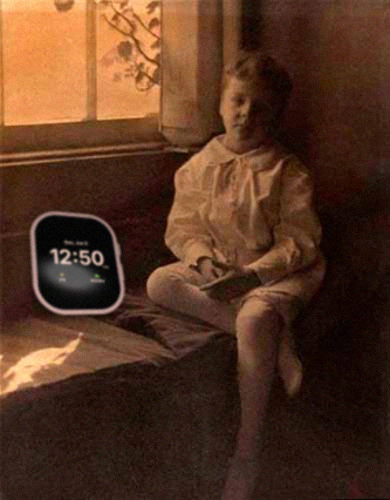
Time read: 12:50
